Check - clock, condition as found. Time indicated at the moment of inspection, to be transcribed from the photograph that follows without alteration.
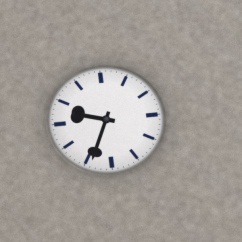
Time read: 9:34
